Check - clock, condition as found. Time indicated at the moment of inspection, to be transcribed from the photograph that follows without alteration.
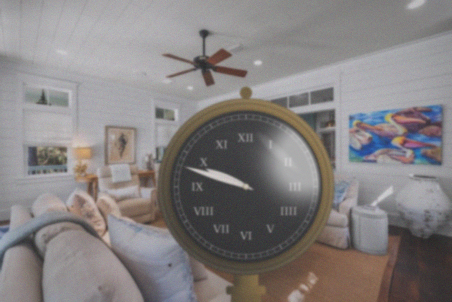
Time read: 9:48
